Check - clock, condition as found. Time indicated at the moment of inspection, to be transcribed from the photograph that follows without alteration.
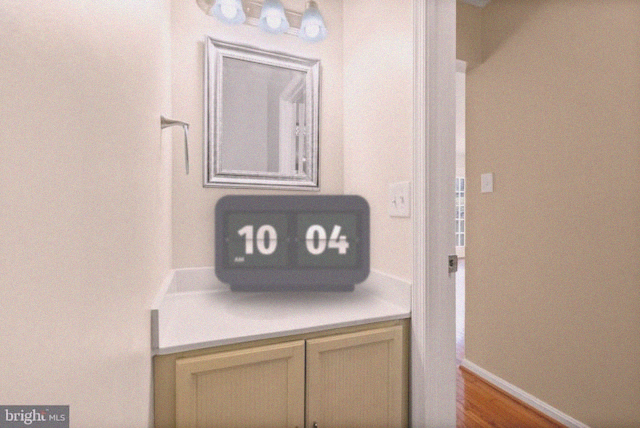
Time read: 10:04
